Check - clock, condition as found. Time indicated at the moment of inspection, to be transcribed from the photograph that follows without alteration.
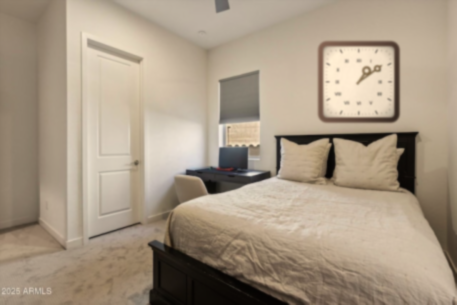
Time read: 1:09
